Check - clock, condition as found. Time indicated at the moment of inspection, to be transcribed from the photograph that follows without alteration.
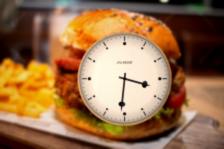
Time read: 3:31
